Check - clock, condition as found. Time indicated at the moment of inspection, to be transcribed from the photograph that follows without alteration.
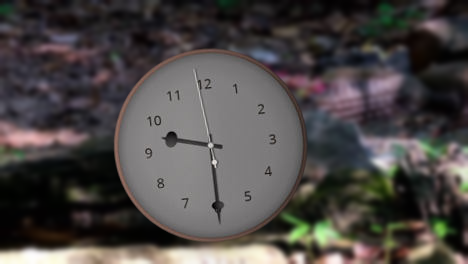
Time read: 9:29:59
